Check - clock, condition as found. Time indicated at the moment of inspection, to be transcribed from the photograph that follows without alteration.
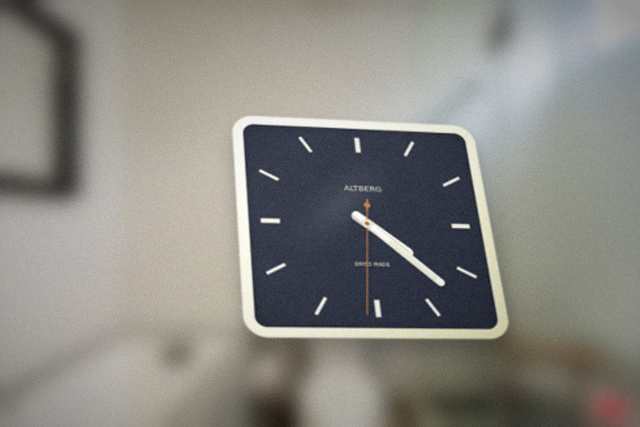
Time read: 4:22:31
